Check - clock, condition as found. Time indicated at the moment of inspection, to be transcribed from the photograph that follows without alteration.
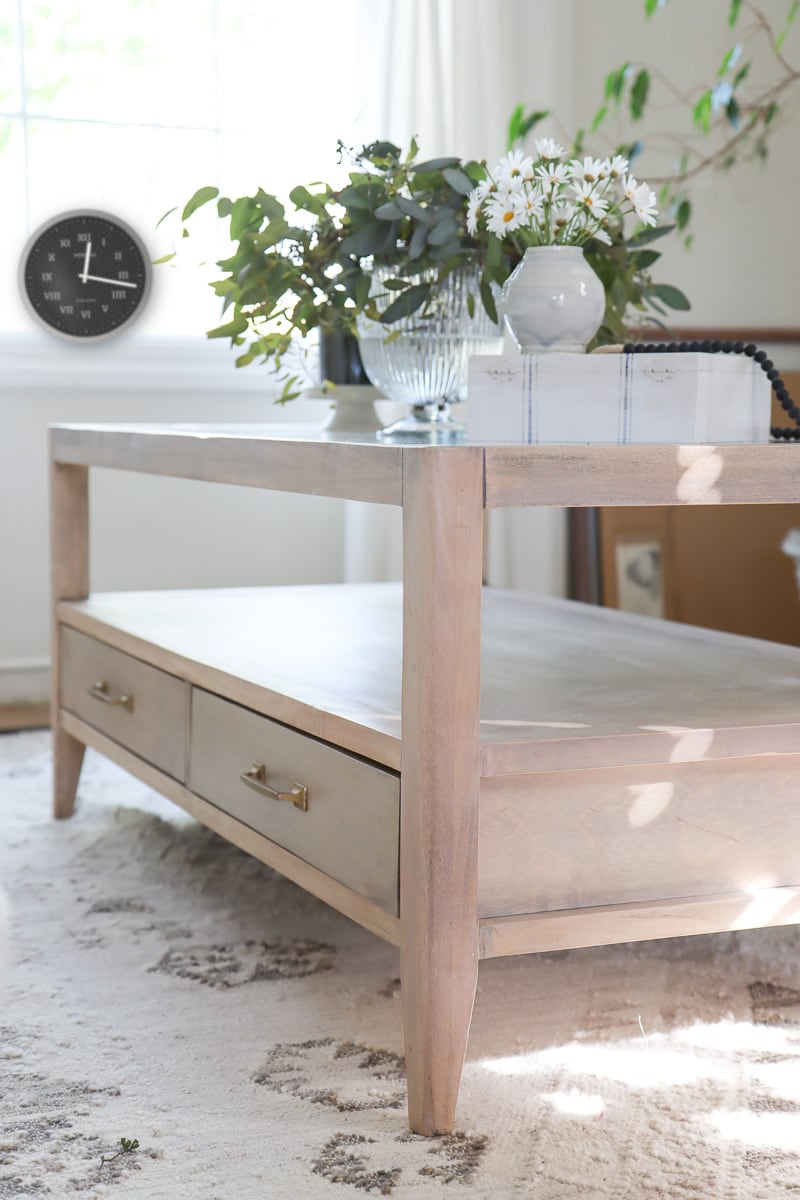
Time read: 12:17
